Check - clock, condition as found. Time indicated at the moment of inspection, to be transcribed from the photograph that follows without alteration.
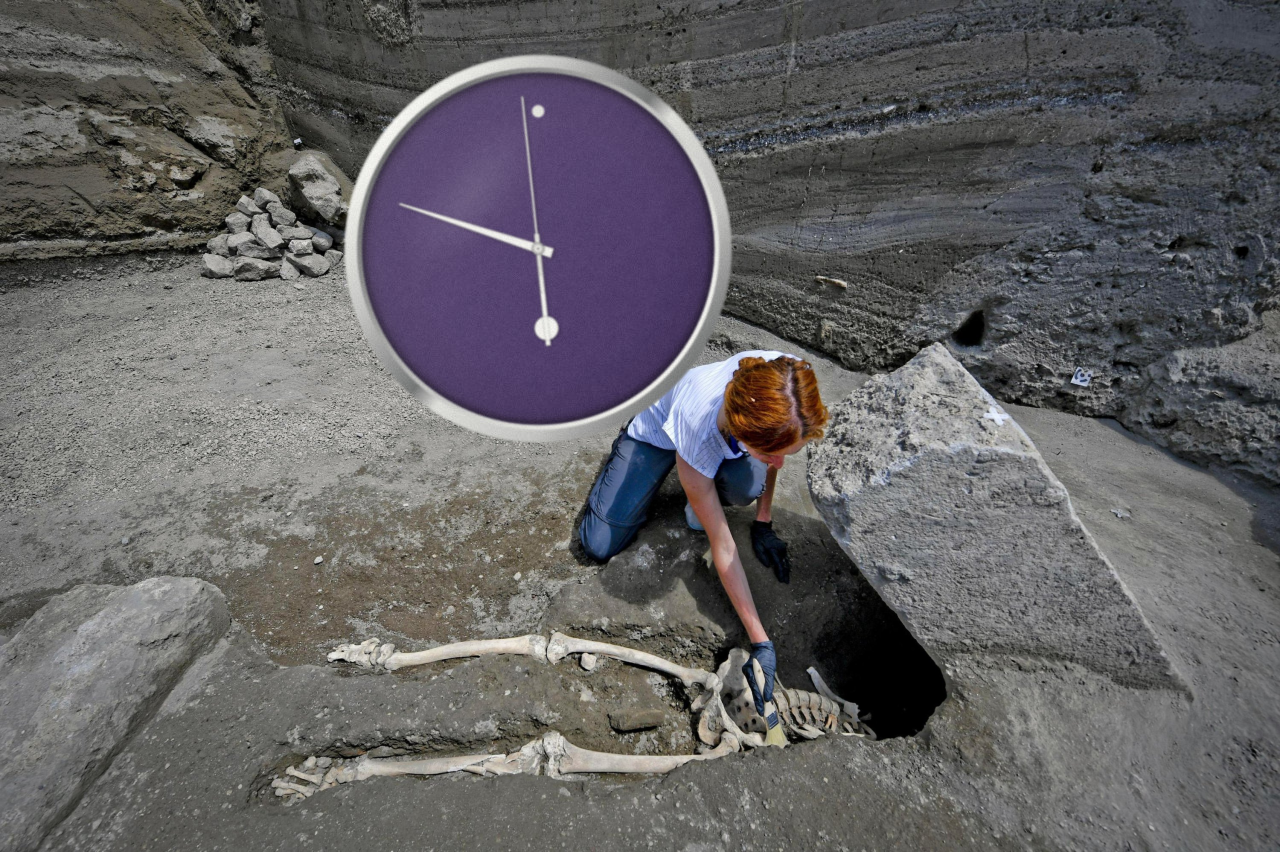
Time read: 5:47:59
